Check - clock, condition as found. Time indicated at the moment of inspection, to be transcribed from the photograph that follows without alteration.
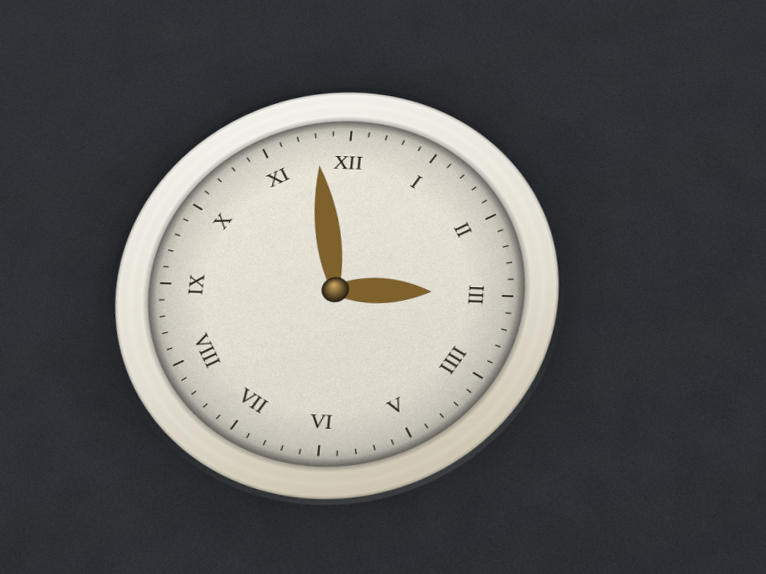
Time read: 2:58
